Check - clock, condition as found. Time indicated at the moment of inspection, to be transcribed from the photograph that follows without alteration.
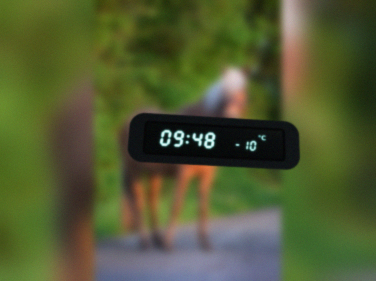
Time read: 9:48
